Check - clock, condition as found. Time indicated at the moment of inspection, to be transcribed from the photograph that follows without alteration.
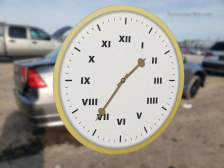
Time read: 1:36
